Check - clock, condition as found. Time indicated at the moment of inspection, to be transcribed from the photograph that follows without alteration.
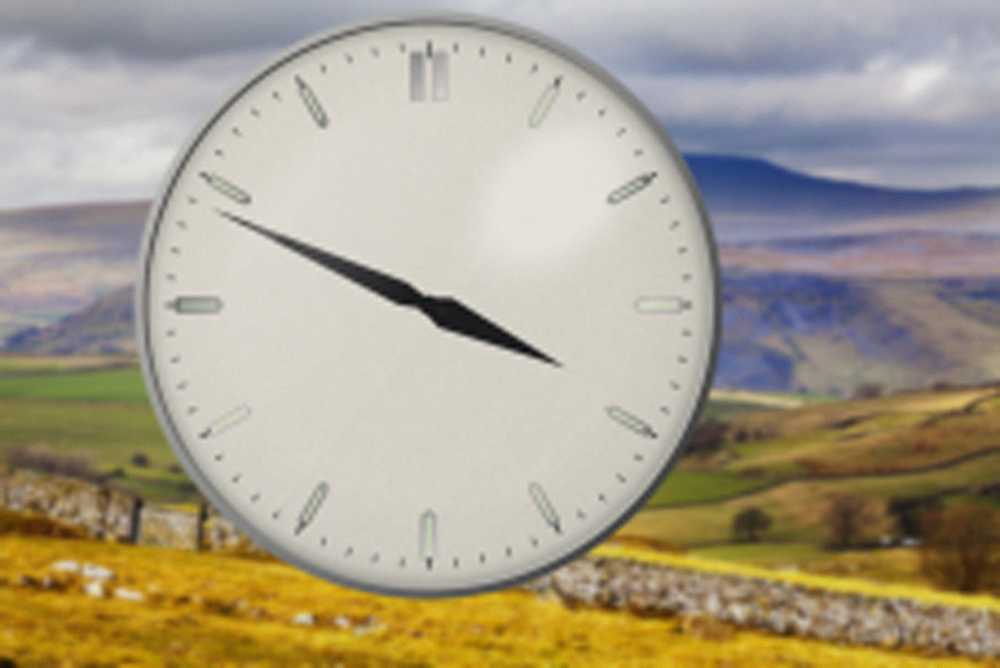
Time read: 3:49
